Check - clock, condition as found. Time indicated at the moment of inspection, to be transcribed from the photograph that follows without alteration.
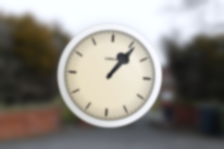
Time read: 1:06
